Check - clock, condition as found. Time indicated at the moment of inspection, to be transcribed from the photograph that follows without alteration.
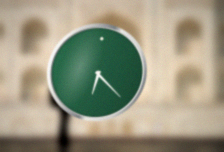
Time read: 6:22
